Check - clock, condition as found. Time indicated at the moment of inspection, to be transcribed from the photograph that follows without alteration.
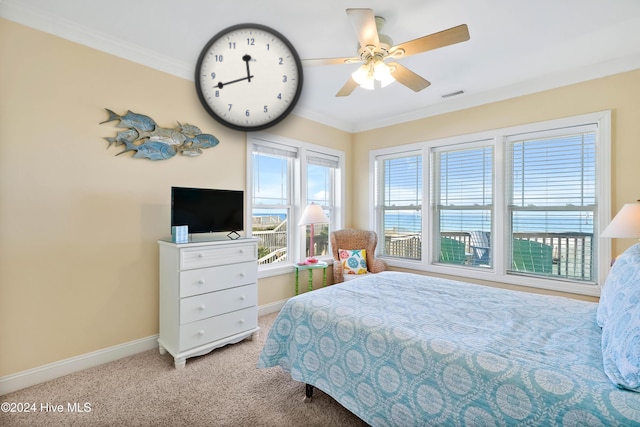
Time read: 11:42
